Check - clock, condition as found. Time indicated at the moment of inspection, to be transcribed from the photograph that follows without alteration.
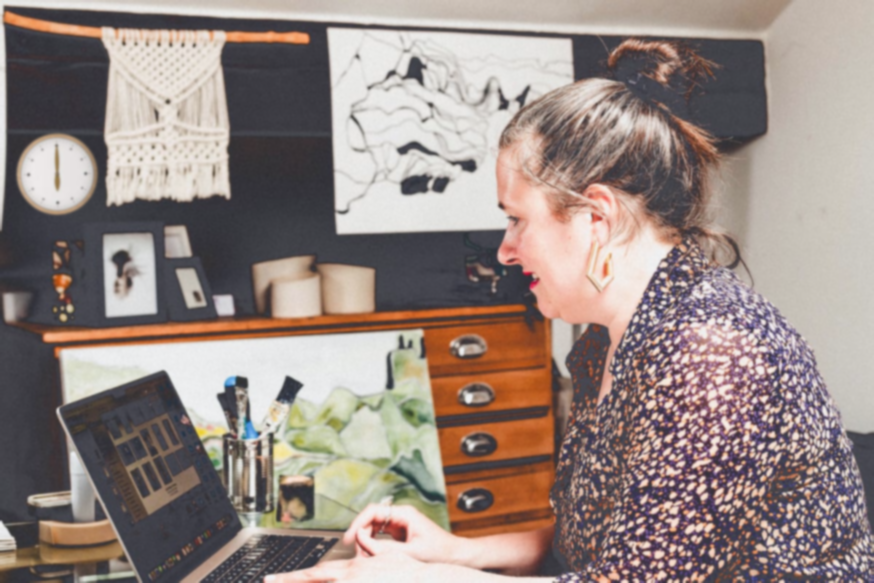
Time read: 6:00
